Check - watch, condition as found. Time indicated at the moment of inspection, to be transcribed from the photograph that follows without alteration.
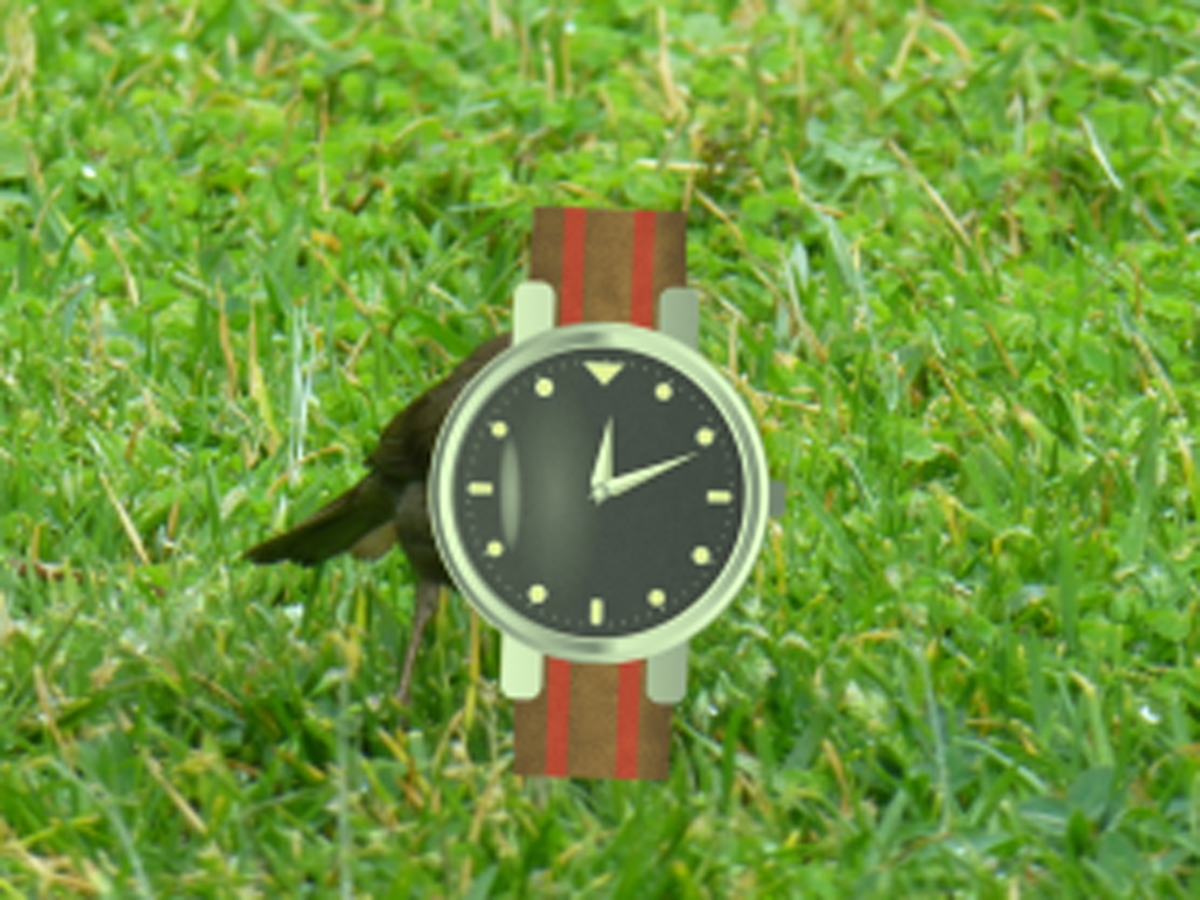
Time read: 12:11
